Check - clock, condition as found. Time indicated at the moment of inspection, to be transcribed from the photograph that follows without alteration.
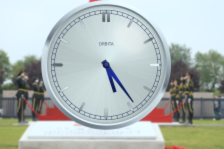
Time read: 5:24
